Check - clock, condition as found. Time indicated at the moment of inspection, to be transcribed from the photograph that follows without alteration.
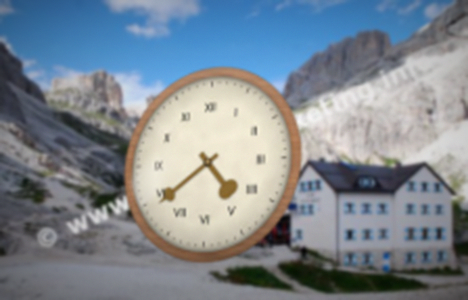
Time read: 4:39
